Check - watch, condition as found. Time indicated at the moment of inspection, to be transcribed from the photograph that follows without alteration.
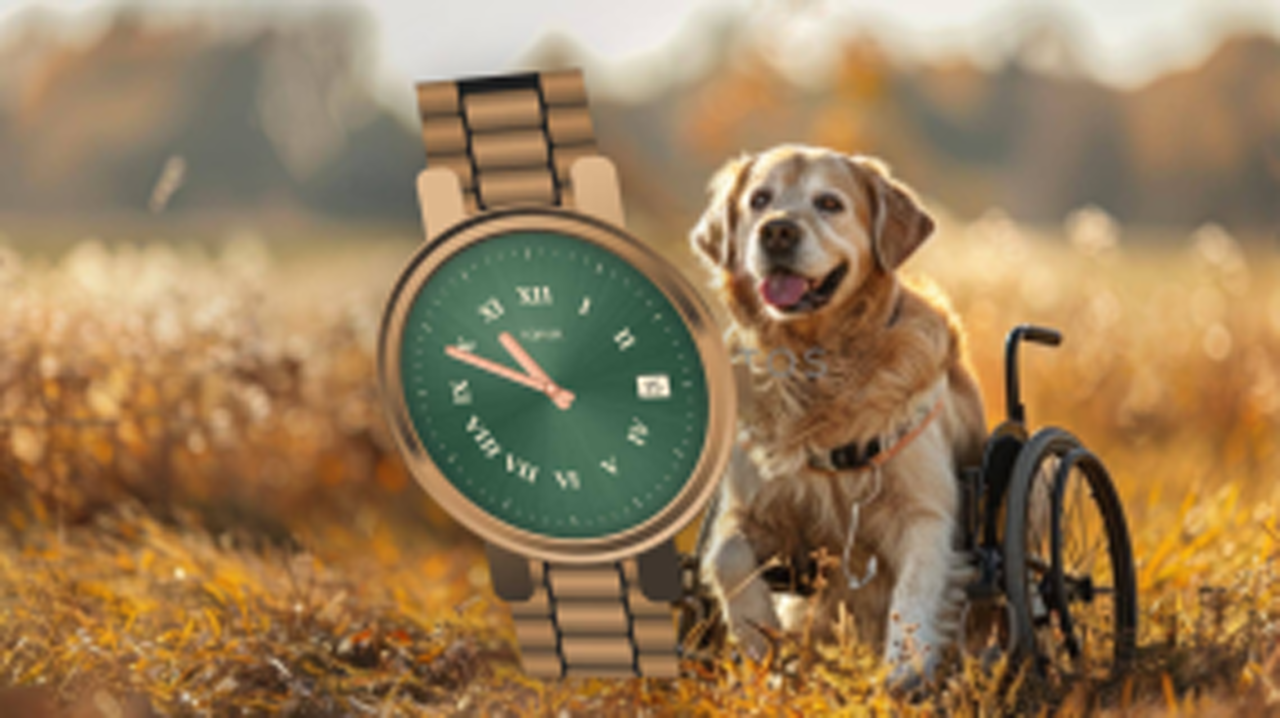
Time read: 10:49
